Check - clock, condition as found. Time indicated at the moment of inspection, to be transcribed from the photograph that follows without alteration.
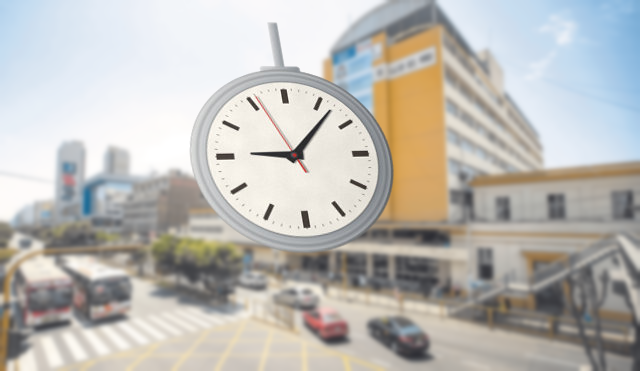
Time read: 9:06:56
